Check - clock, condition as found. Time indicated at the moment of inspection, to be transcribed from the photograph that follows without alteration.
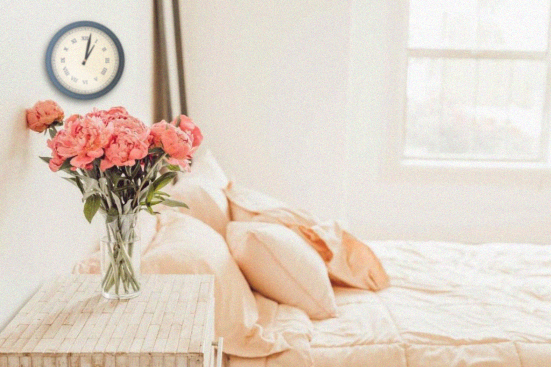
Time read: 1:02
